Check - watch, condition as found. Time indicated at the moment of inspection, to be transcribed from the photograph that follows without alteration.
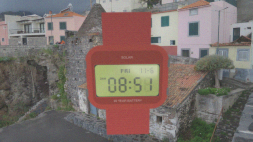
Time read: 8:51
